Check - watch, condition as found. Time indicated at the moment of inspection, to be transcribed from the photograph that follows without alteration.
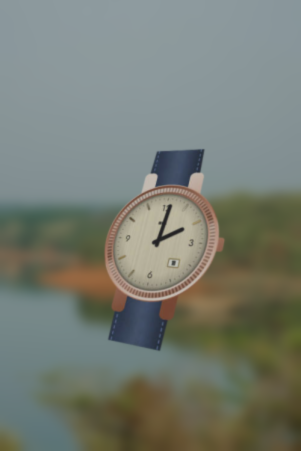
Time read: 2:01
